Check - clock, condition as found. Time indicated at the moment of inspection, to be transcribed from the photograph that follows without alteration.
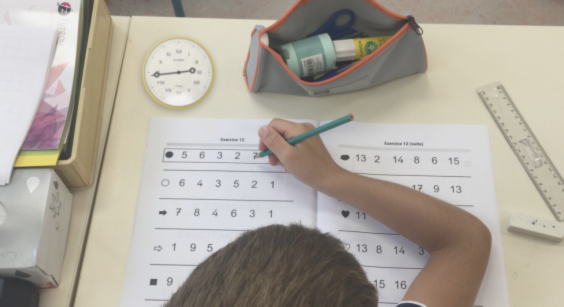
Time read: 2:44
